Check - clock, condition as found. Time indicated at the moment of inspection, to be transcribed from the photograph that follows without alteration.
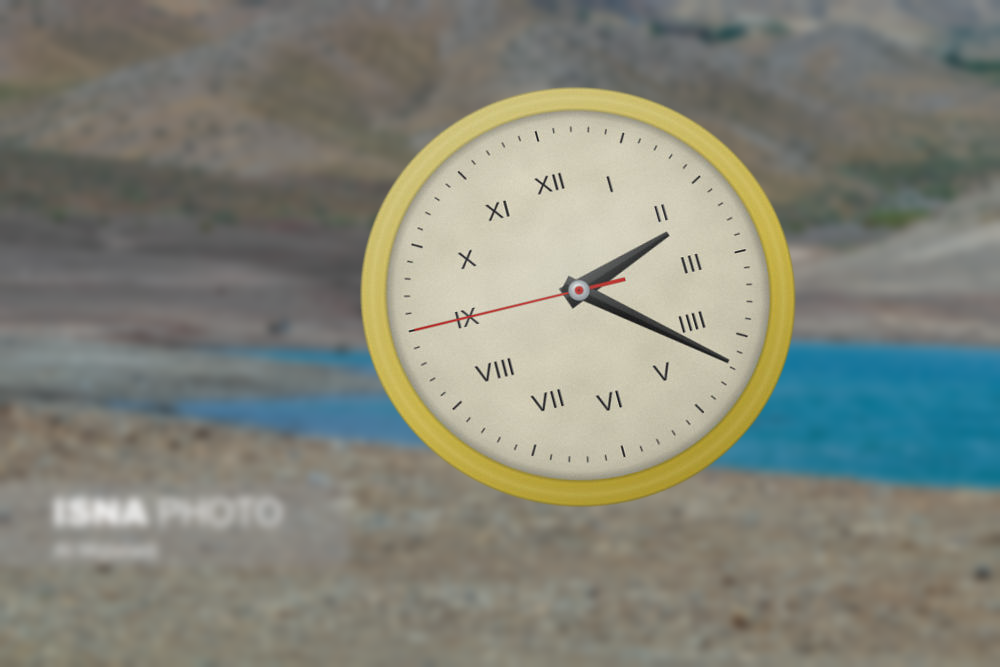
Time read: 2:21:45
